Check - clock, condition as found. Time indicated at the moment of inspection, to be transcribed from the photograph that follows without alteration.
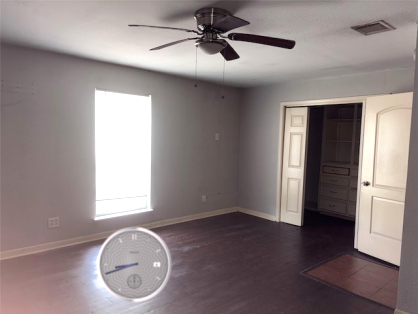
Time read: 8:42
